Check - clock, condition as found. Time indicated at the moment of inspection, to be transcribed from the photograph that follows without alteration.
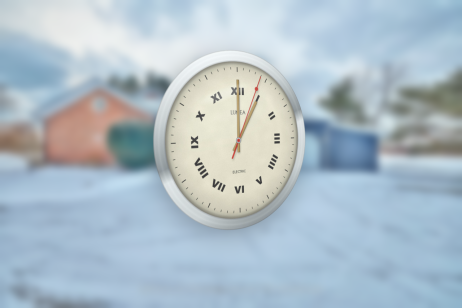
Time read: 1:00:04
